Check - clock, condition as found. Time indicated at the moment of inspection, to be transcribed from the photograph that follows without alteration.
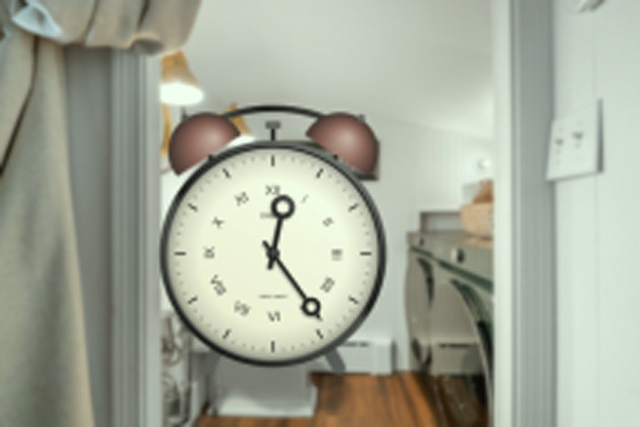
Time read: 12:24
